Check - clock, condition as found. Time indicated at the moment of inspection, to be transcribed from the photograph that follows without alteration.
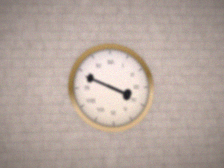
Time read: 3:49
